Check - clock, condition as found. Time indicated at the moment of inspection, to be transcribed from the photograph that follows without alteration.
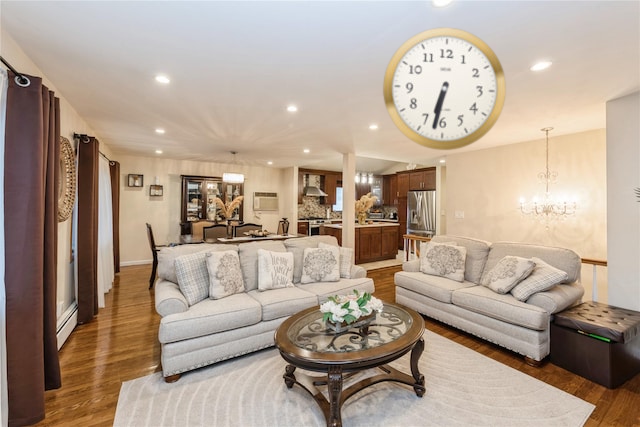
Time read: 6:32
